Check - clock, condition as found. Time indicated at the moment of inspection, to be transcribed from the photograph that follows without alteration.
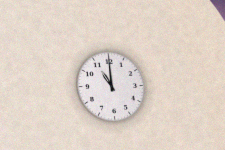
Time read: 11:00
